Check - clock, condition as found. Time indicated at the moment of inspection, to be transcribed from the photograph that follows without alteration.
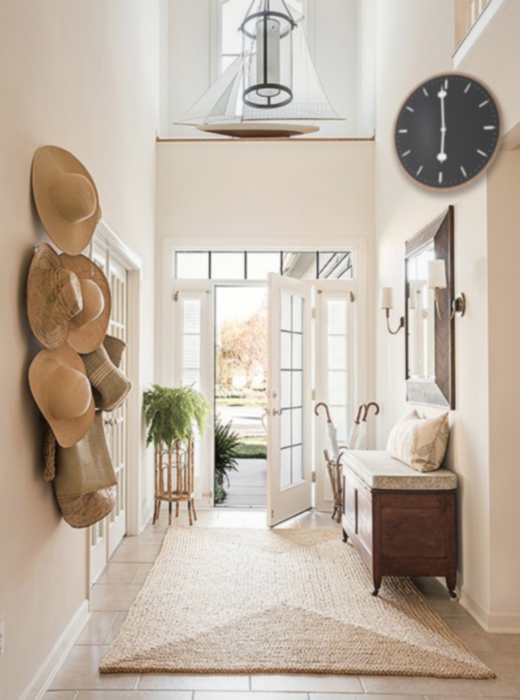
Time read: 5:59
